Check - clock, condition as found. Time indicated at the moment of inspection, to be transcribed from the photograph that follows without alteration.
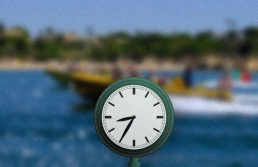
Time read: 8:35
